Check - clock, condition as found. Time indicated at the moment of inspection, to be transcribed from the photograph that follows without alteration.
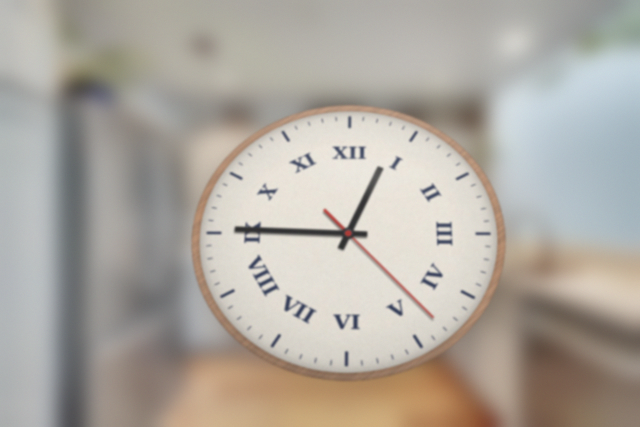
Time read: 12:45:23
